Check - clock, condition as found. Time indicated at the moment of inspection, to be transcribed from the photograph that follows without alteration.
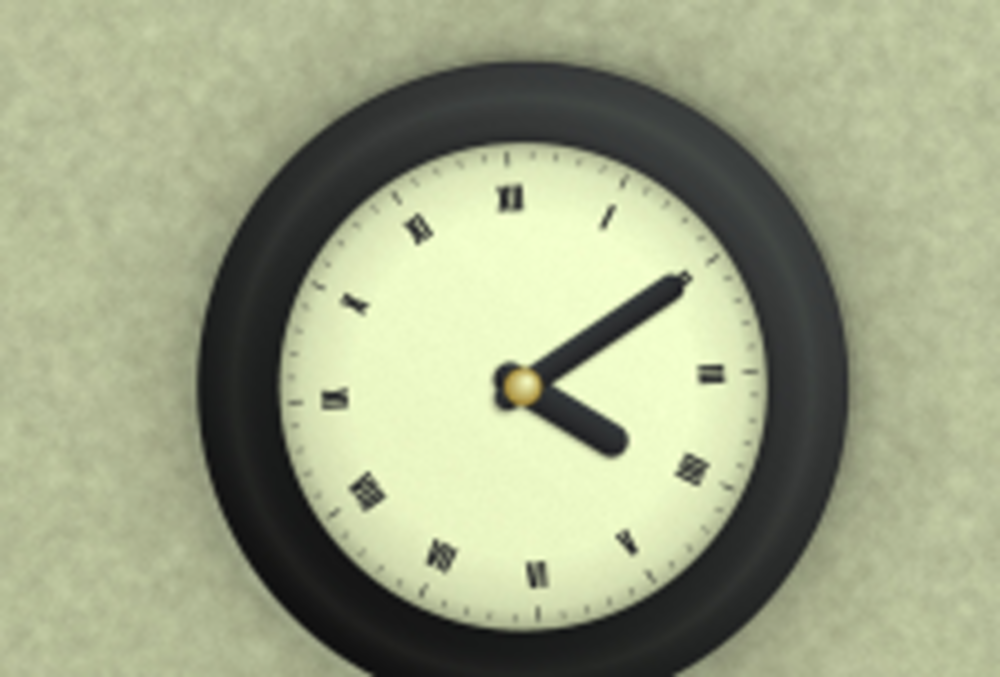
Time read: 4:10
